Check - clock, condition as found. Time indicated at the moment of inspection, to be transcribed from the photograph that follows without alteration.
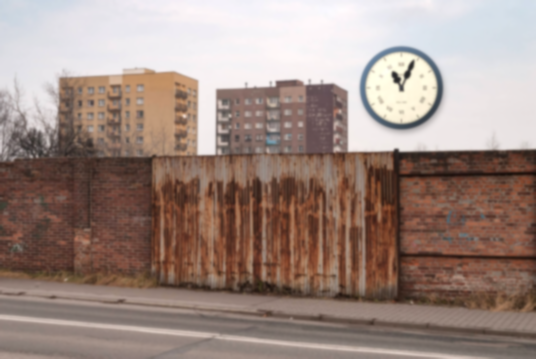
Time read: 11:04
